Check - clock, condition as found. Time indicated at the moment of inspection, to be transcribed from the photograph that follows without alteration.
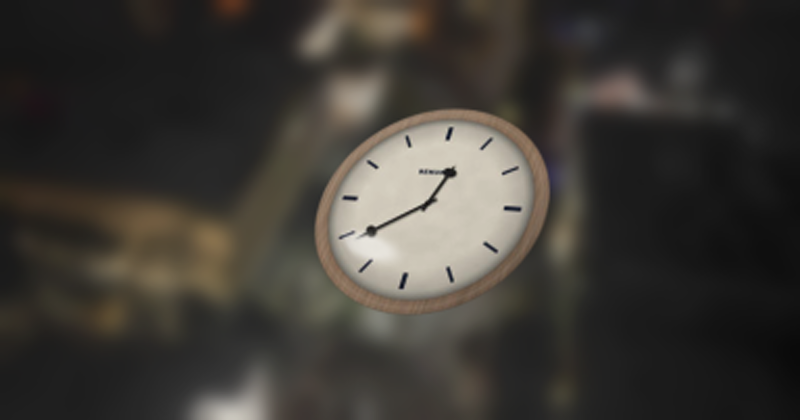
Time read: 12:39
